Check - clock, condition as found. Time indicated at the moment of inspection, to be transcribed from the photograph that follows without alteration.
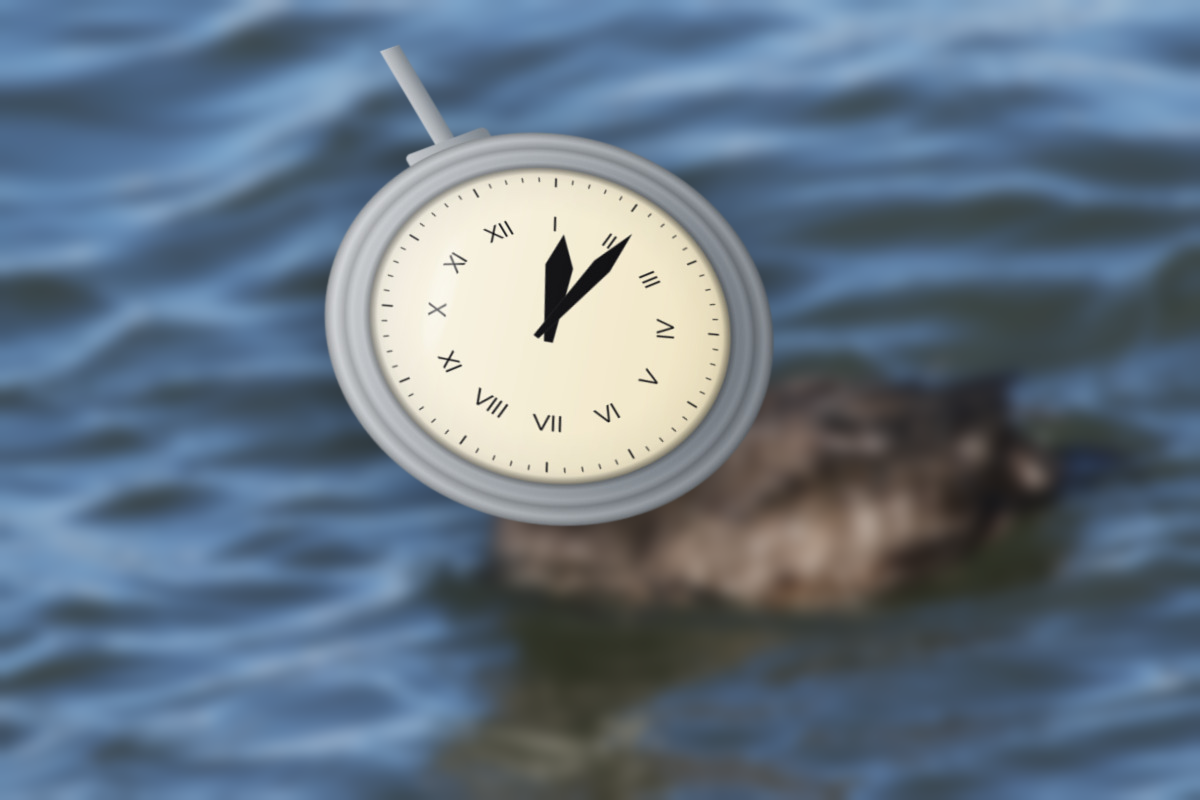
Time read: 1:11
